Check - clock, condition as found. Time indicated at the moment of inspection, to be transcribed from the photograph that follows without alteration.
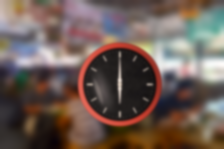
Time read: 6:00
